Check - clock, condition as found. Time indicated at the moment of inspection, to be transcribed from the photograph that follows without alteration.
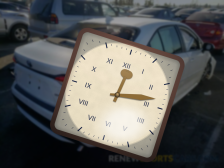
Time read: 12:13
